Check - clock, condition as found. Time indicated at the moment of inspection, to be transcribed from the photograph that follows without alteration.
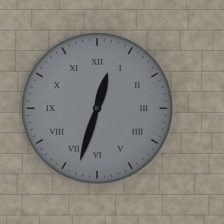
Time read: 12:33
